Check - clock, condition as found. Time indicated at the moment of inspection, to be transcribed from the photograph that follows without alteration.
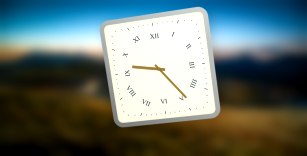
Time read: 9:24
